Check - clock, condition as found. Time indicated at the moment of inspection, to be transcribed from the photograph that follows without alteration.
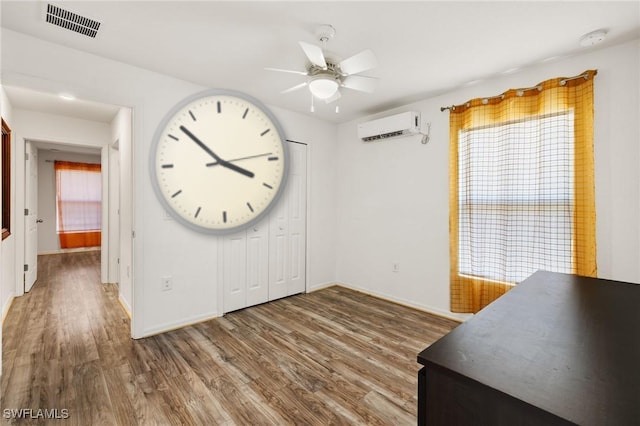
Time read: 3:52:14
